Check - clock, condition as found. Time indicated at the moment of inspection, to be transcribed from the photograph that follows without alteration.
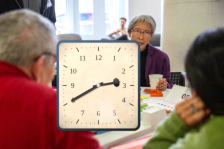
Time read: 2:40
